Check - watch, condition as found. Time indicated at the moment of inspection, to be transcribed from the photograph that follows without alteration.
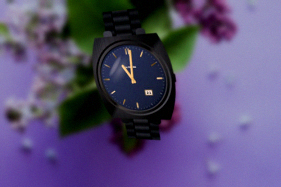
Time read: 11:01
